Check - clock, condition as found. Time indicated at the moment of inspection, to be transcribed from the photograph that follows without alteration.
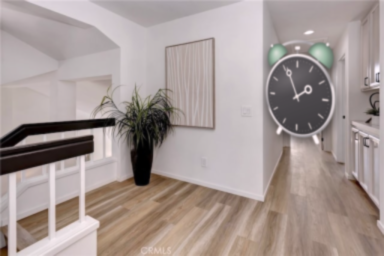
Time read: 1:56
